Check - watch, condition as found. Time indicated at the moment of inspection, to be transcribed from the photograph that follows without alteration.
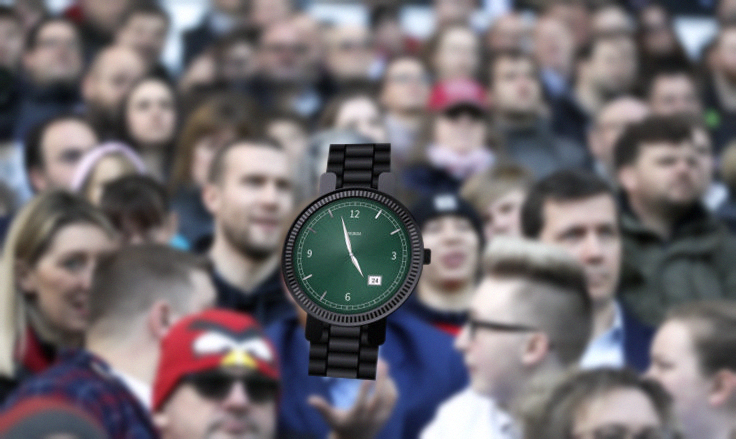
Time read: 4:57
